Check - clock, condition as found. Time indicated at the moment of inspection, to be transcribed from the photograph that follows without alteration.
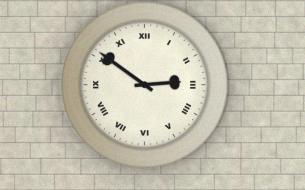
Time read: 2:51
